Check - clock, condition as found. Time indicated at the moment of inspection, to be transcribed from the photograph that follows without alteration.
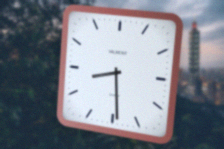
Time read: 8:29
